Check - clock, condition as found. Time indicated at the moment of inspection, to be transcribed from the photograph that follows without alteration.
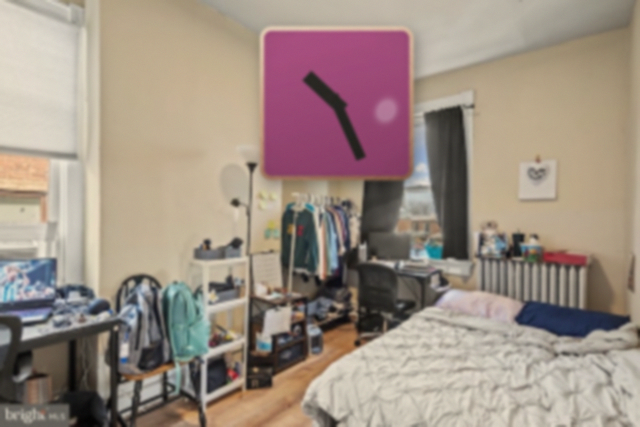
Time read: 10:26
